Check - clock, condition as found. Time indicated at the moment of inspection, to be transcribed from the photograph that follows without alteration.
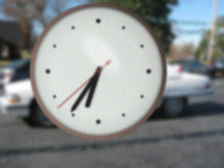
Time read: 6:35:38
